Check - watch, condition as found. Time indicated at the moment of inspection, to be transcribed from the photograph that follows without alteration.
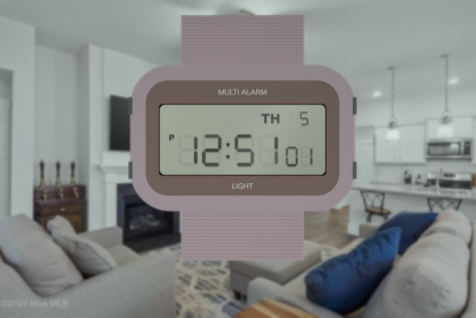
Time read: 12:51:01
